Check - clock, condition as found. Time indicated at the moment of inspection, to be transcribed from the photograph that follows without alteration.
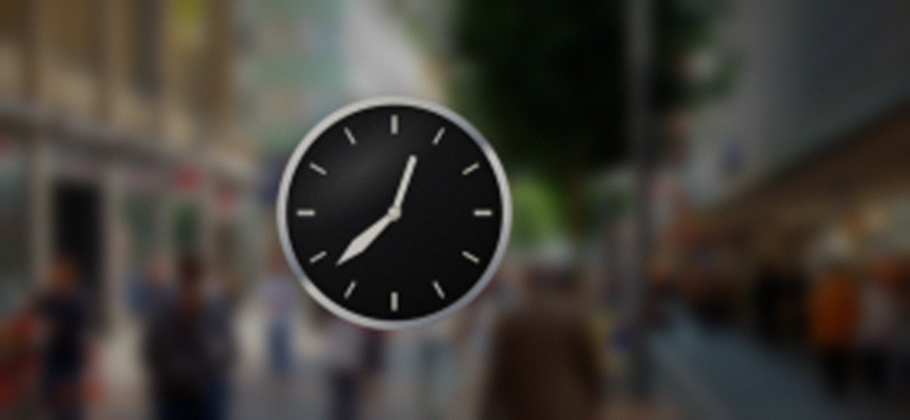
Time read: 12:38
